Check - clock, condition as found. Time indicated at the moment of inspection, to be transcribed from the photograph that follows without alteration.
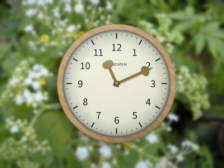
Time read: 11:11
